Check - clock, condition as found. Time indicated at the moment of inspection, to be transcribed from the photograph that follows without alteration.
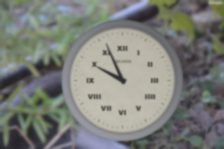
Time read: 9:56
